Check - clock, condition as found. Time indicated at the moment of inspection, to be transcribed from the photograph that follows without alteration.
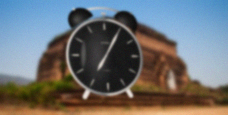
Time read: 7:05
